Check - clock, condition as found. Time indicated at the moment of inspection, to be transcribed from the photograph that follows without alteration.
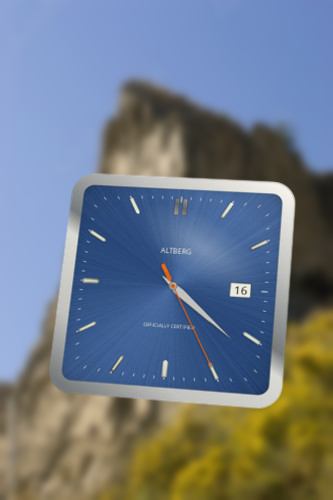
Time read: 4:21:25
